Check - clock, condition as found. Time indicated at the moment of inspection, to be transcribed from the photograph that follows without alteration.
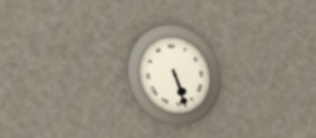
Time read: 5:28
